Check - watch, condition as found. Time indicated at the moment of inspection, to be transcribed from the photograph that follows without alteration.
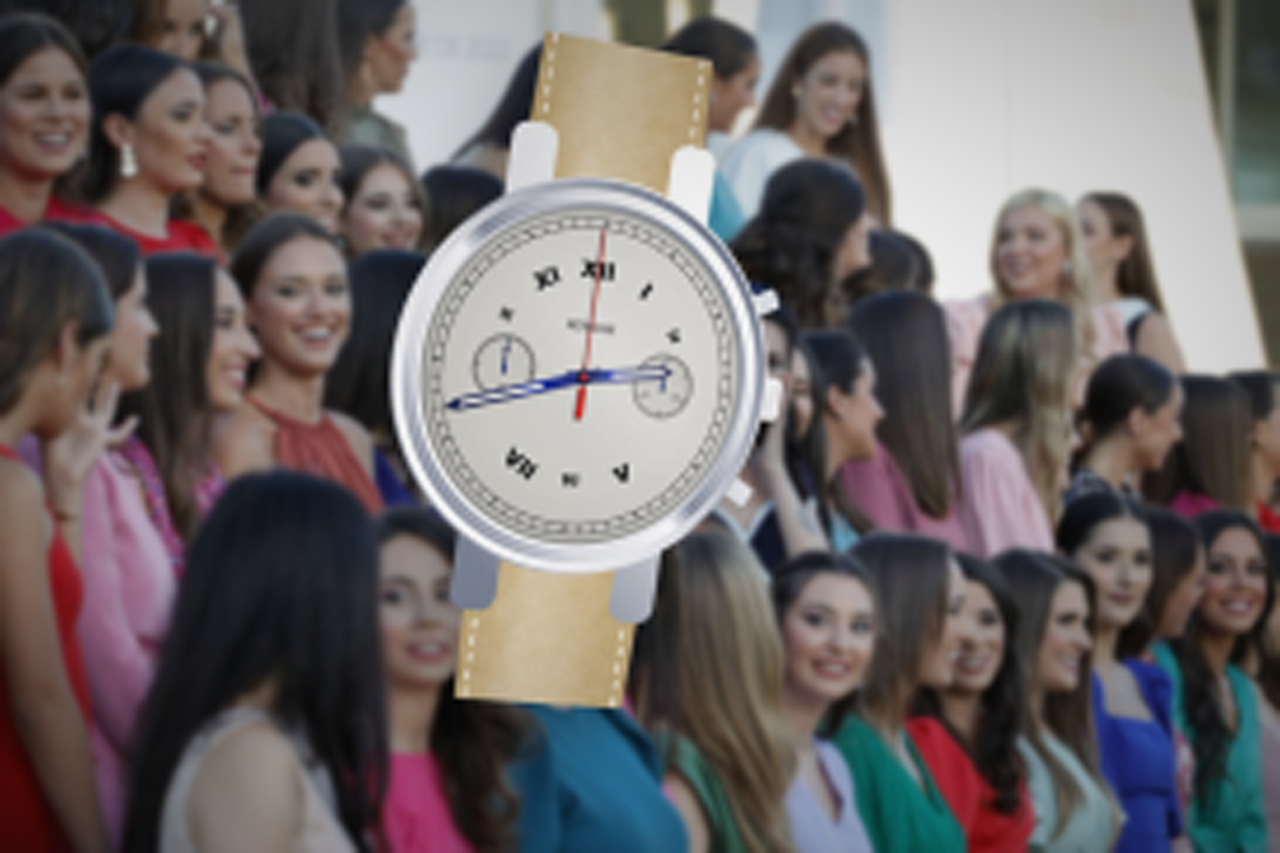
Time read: 2:42
